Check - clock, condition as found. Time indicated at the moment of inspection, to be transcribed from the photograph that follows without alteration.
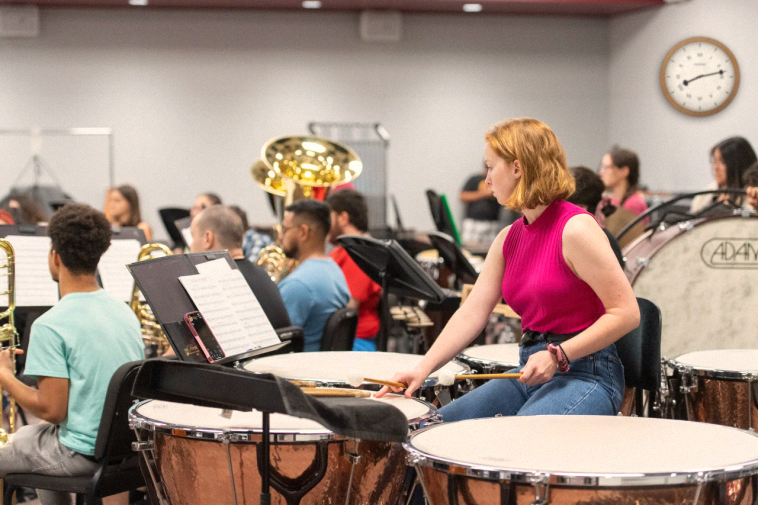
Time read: 8:13
